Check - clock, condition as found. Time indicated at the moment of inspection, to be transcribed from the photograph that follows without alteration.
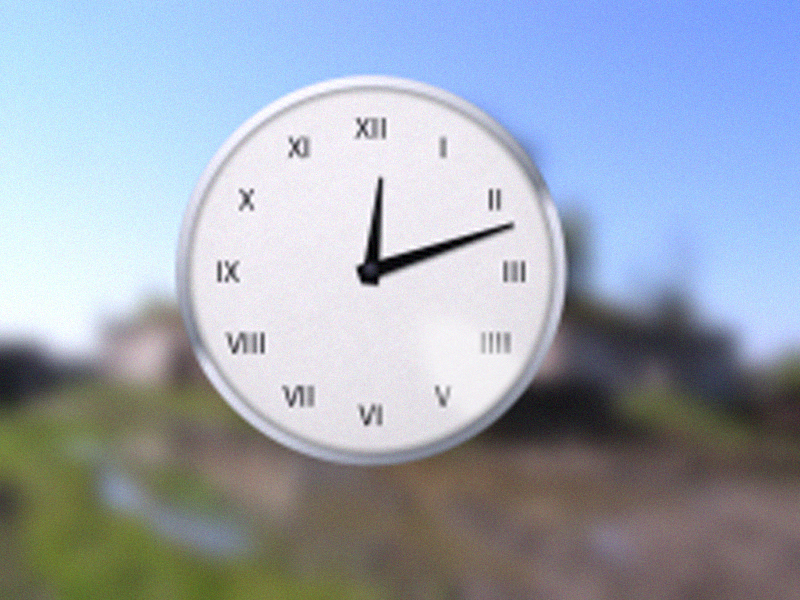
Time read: 12:12
